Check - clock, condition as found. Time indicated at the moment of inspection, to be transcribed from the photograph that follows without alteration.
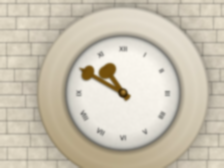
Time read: 10:50
